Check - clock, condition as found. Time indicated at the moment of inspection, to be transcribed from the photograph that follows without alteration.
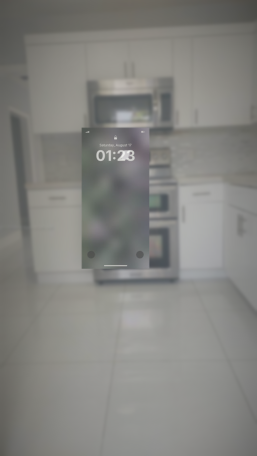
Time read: 1:23
